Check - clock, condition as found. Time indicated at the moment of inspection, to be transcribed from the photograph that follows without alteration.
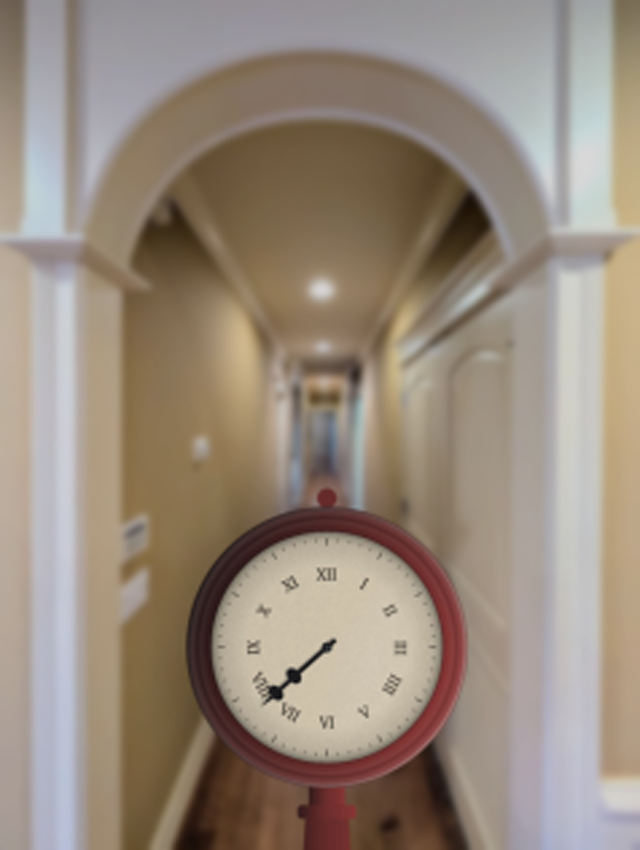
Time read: 7:38
